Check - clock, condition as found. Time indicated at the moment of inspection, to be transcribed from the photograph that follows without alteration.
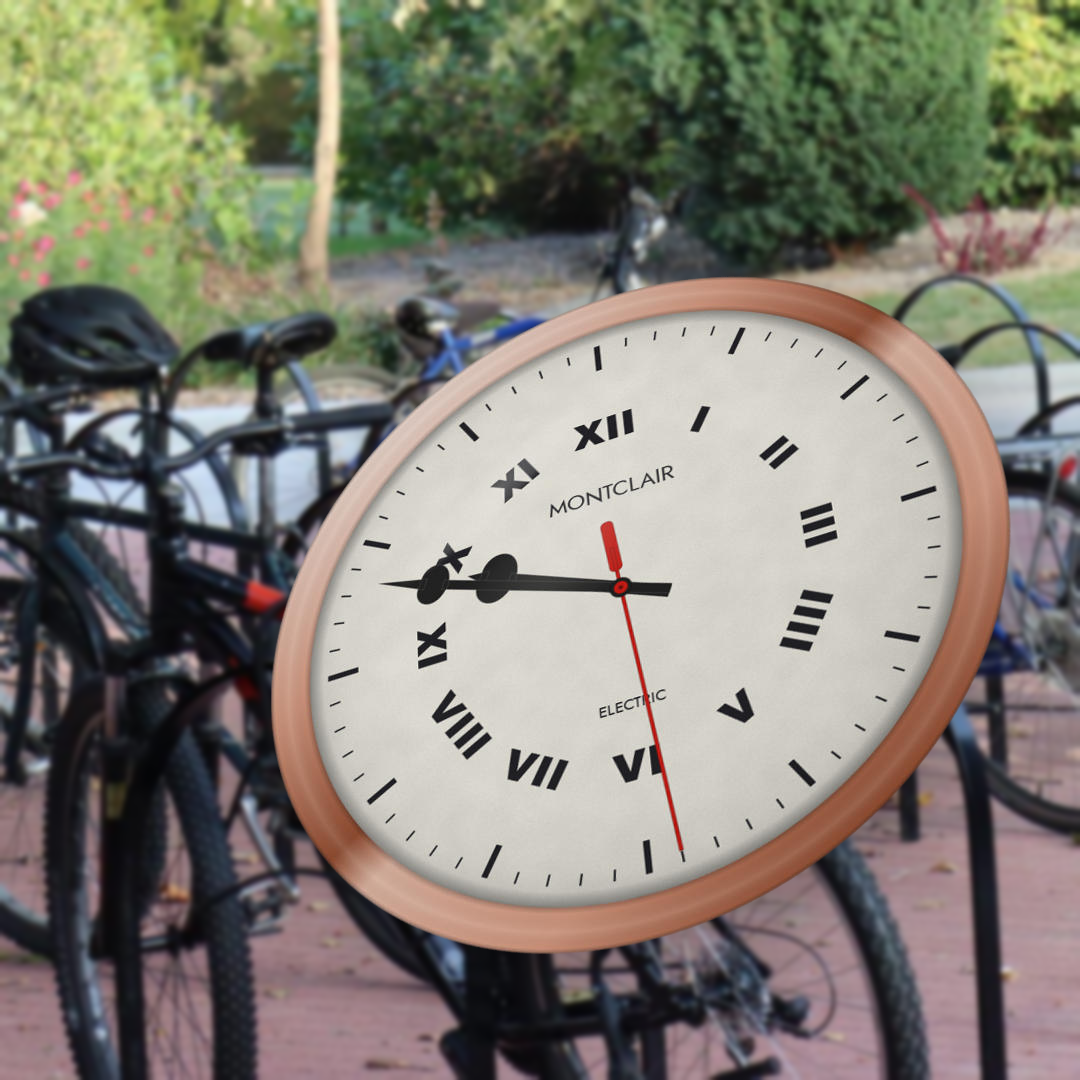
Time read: 9:48:29
